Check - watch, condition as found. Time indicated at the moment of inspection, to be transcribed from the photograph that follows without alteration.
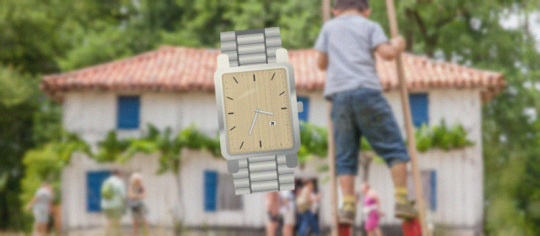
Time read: 3:34
